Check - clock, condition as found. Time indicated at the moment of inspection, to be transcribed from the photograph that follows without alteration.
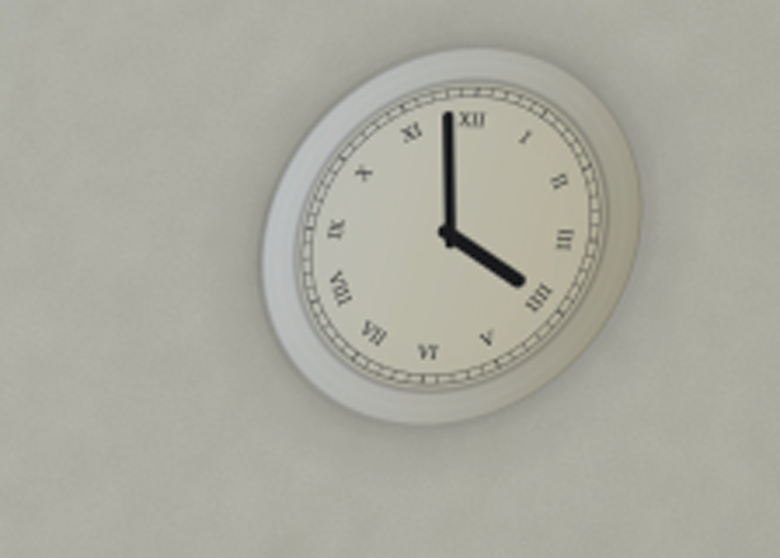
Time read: 3:58
